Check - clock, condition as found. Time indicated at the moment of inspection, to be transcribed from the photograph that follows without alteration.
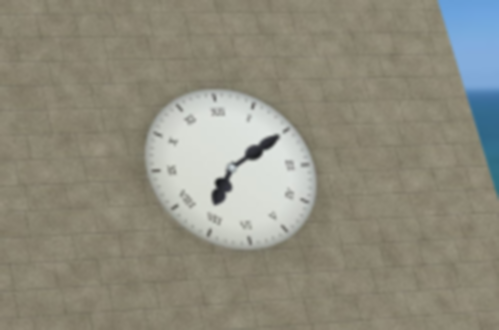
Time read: 7:10
